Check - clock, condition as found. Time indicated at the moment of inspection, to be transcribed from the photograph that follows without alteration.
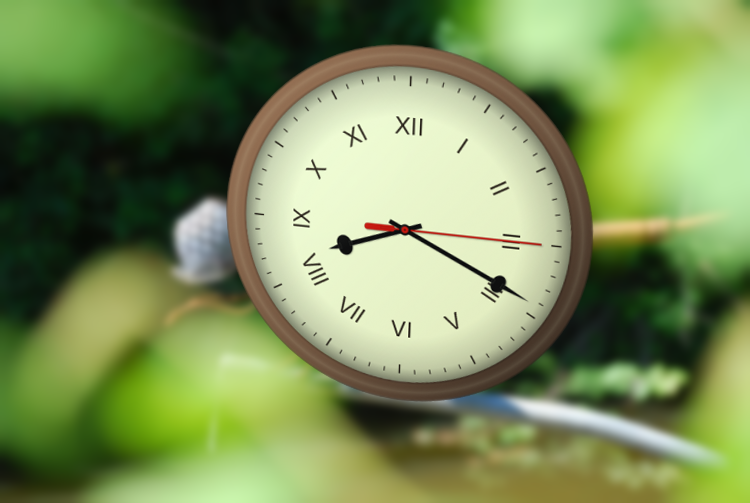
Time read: 8:19:15
